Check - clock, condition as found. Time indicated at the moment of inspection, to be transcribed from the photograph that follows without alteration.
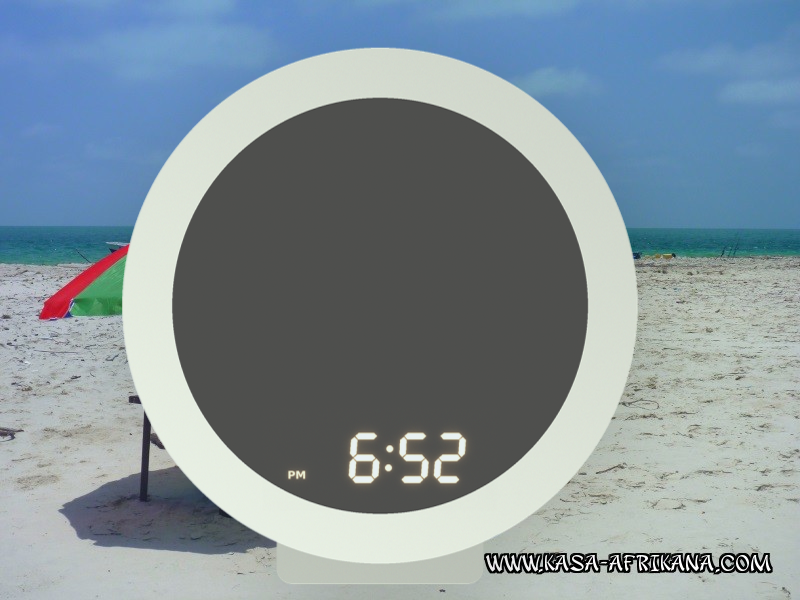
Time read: 6:52
